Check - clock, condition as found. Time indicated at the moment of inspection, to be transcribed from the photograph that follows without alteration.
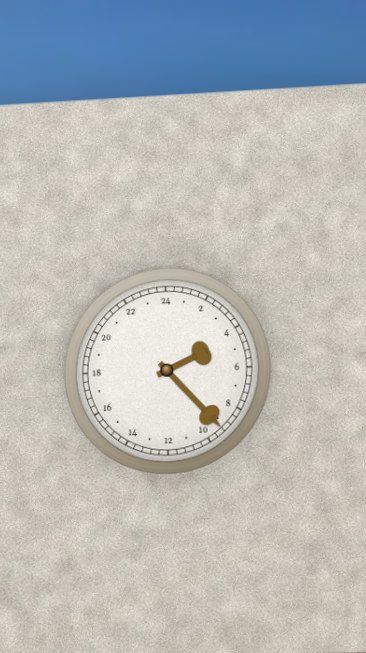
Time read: 4:23
